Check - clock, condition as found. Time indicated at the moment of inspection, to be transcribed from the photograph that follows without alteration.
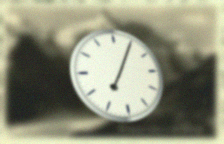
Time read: 7:05
